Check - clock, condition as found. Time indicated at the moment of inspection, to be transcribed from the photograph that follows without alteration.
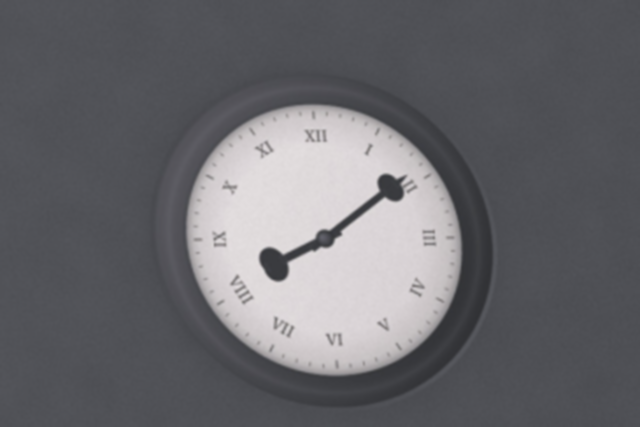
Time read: 8:09
